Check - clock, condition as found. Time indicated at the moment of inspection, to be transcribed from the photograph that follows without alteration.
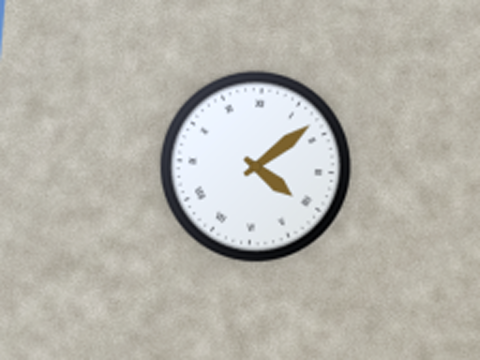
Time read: 4:08
